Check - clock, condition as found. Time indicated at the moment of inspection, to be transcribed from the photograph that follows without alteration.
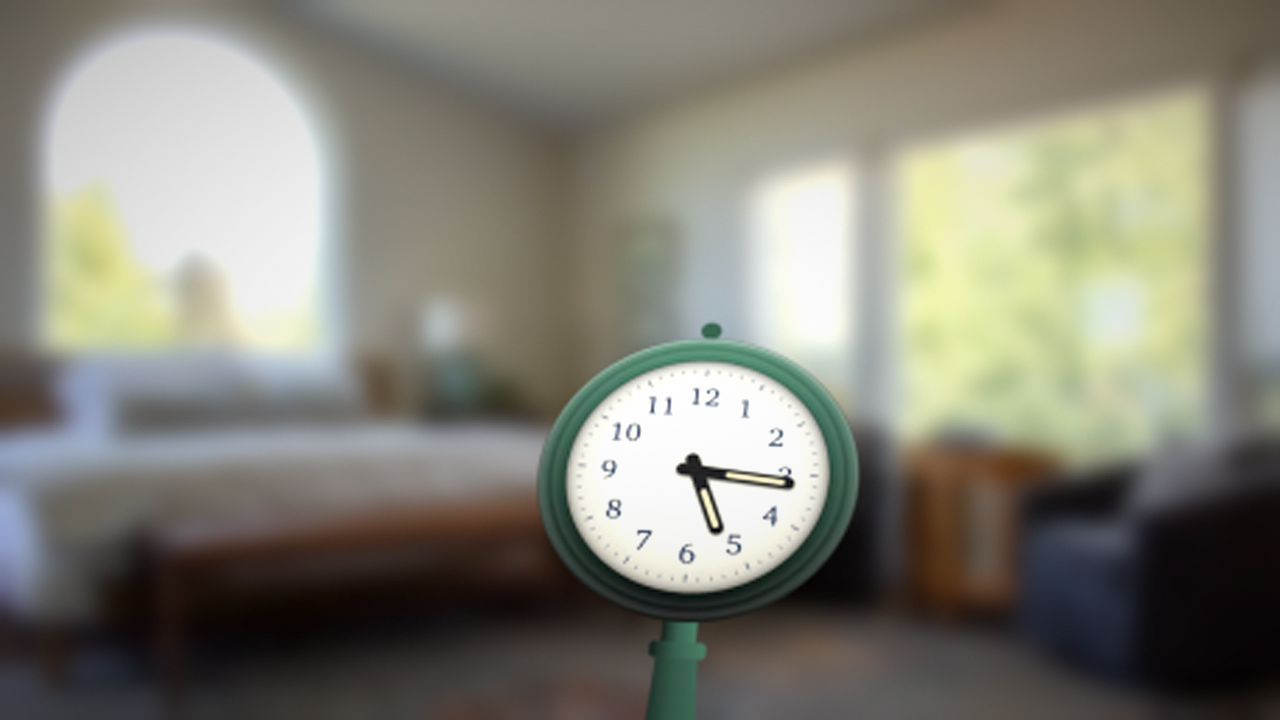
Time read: 5:16
